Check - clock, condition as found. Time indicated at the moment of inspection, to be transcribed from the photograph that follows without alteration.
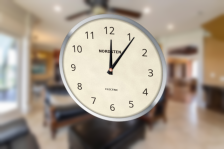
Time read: 12:06
